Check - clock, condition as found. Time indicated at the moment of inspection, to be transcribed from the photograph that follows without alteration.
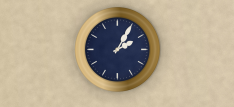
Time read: 2:05
